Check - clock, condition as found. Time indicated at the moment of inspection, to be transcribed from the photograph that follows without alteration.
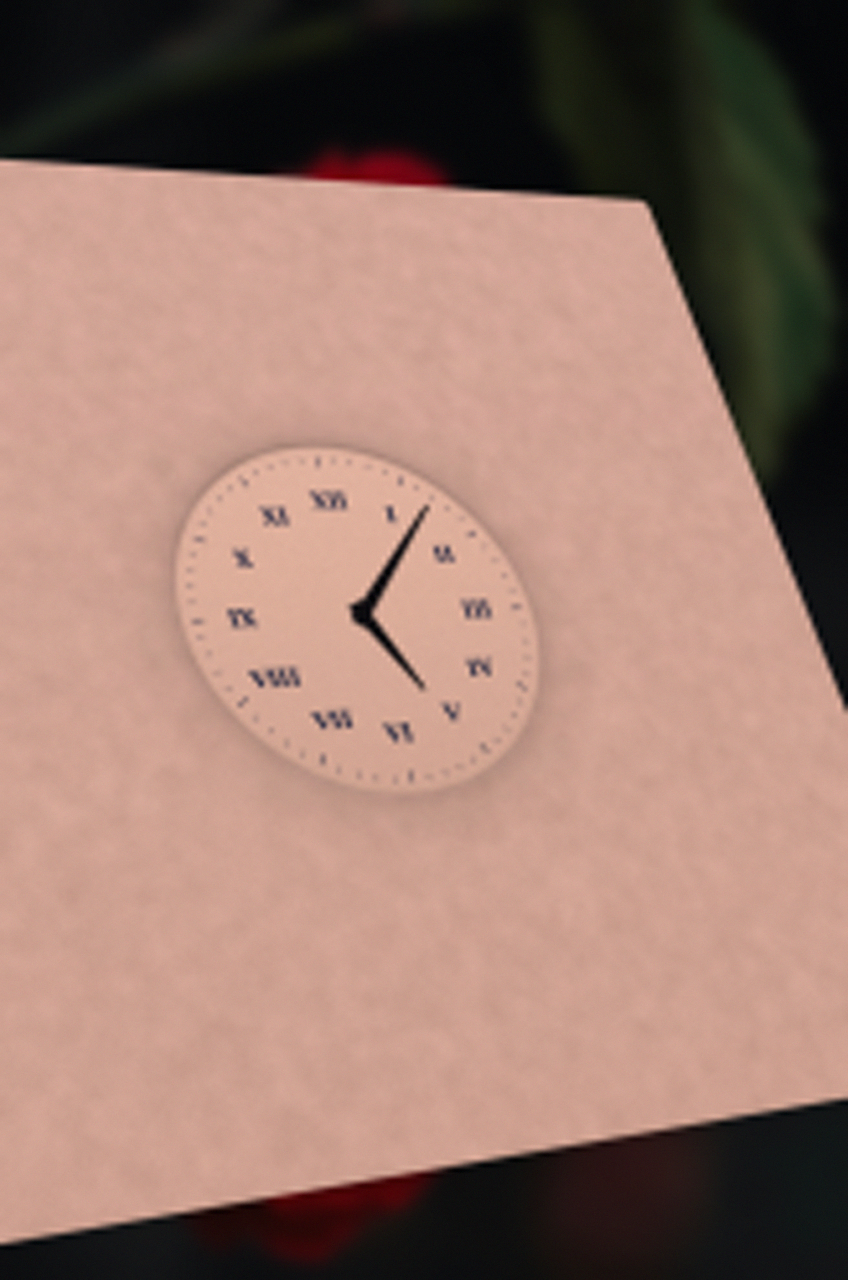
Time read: 5:07
